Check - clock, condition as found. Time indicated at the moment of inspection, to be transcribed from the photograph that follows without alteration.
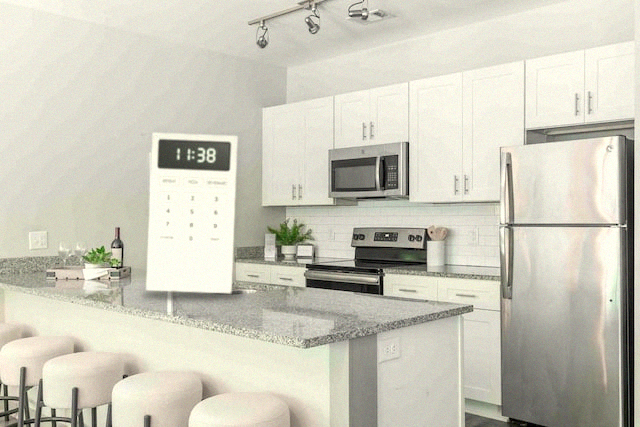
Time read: 11:38
